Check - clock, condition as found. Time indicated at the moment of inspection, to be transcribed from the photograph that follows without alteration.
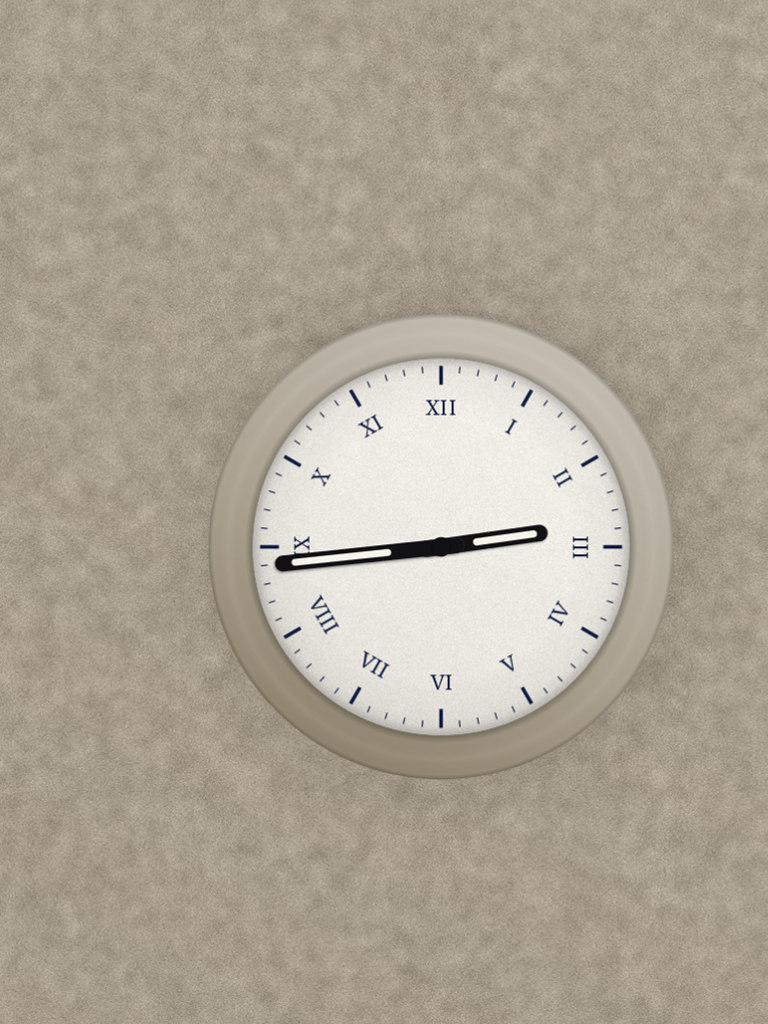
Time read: 2:44
